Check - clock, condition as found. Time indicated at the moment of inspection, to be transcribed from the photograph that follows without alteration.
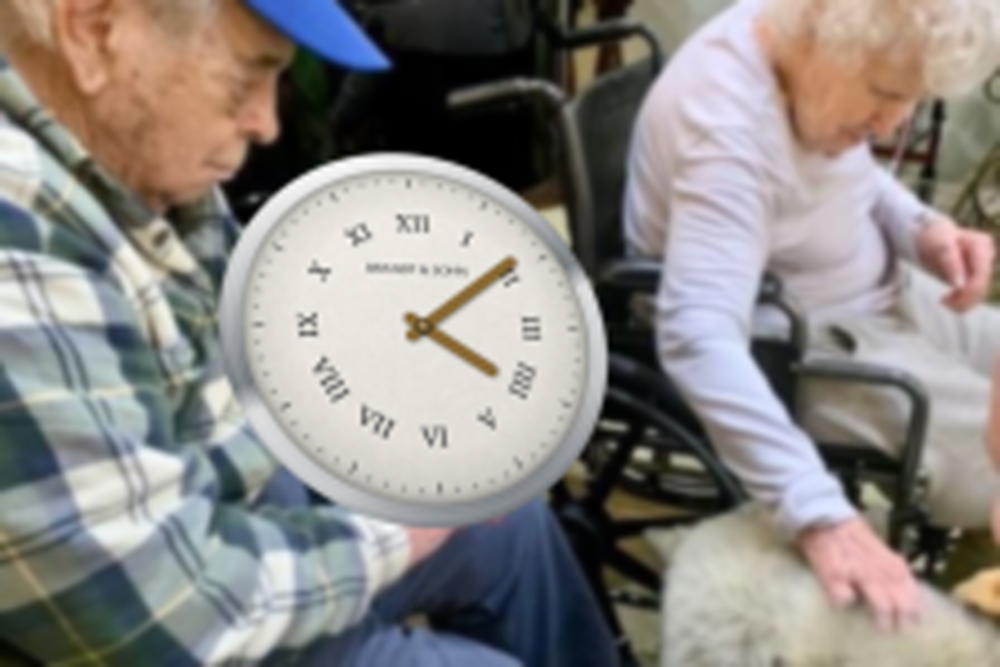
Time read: 4:09
